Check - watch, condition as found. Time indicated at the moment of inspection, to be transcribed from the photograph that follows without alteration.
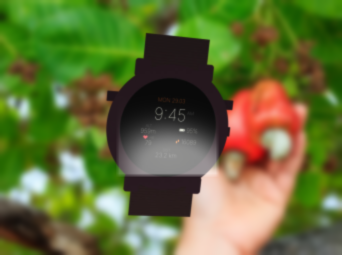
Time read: 9:45
